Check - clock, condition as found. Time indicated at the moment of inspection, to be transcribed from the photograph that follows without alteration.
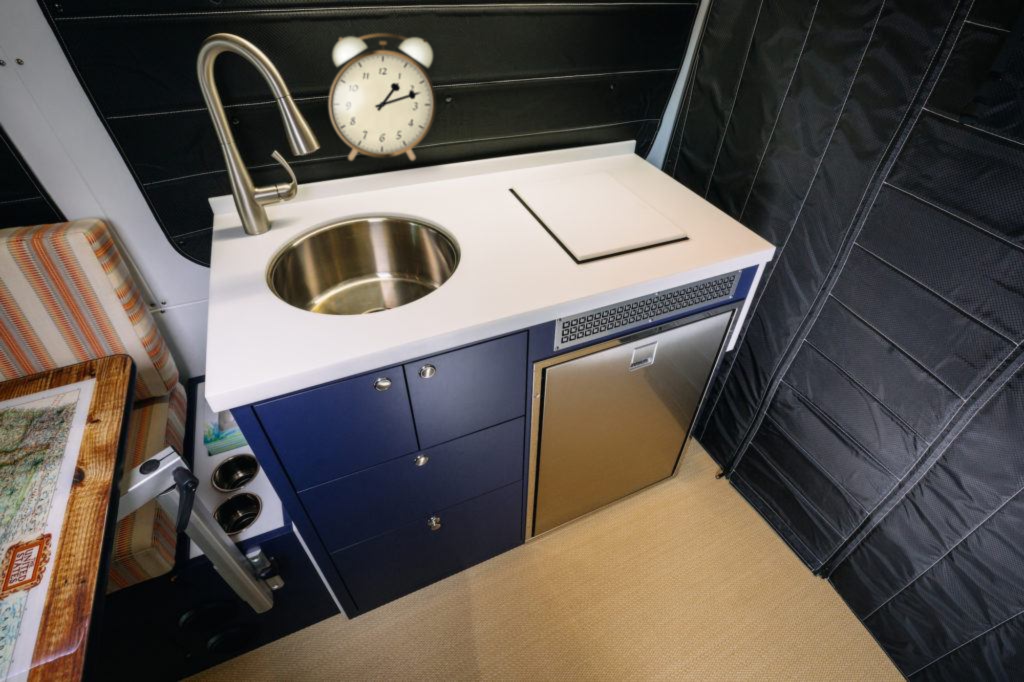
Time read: 1:12
